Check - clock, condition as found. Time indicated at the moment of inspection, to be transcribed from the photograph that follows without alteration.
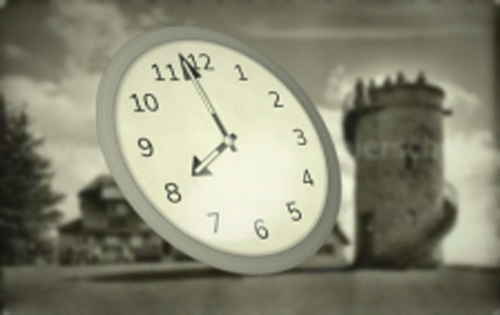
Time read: 7:58
